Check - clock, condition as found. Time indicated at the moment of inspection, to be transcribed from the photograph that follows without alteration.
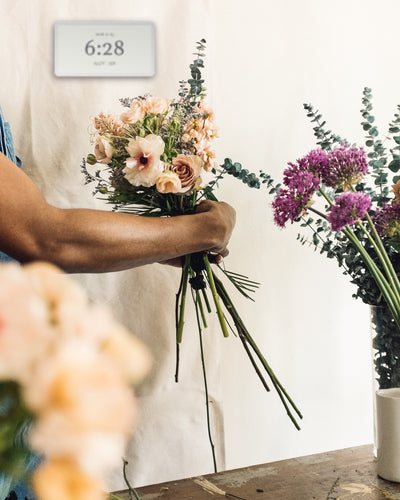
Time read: 6:28
